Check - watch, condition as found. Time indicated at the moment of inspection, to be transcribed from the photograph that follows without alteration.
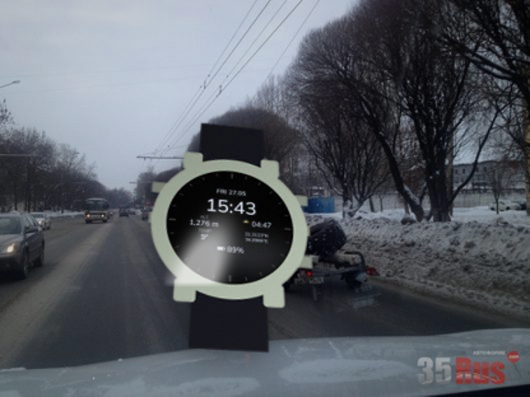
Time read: 15:43
